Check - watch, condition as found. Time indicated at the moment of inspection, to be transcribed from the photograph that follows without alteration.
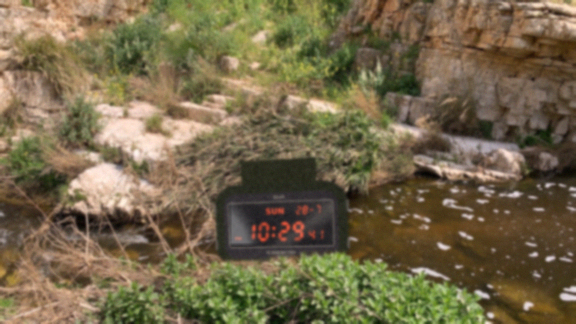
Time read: 10:29
